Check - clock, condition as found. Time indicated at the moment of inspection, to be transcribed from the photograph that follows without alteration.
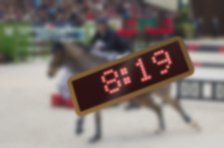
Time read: 8:19
